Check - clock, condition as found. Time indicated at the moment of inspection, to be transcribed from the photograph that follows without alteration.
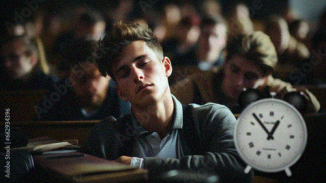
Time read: 12:53
